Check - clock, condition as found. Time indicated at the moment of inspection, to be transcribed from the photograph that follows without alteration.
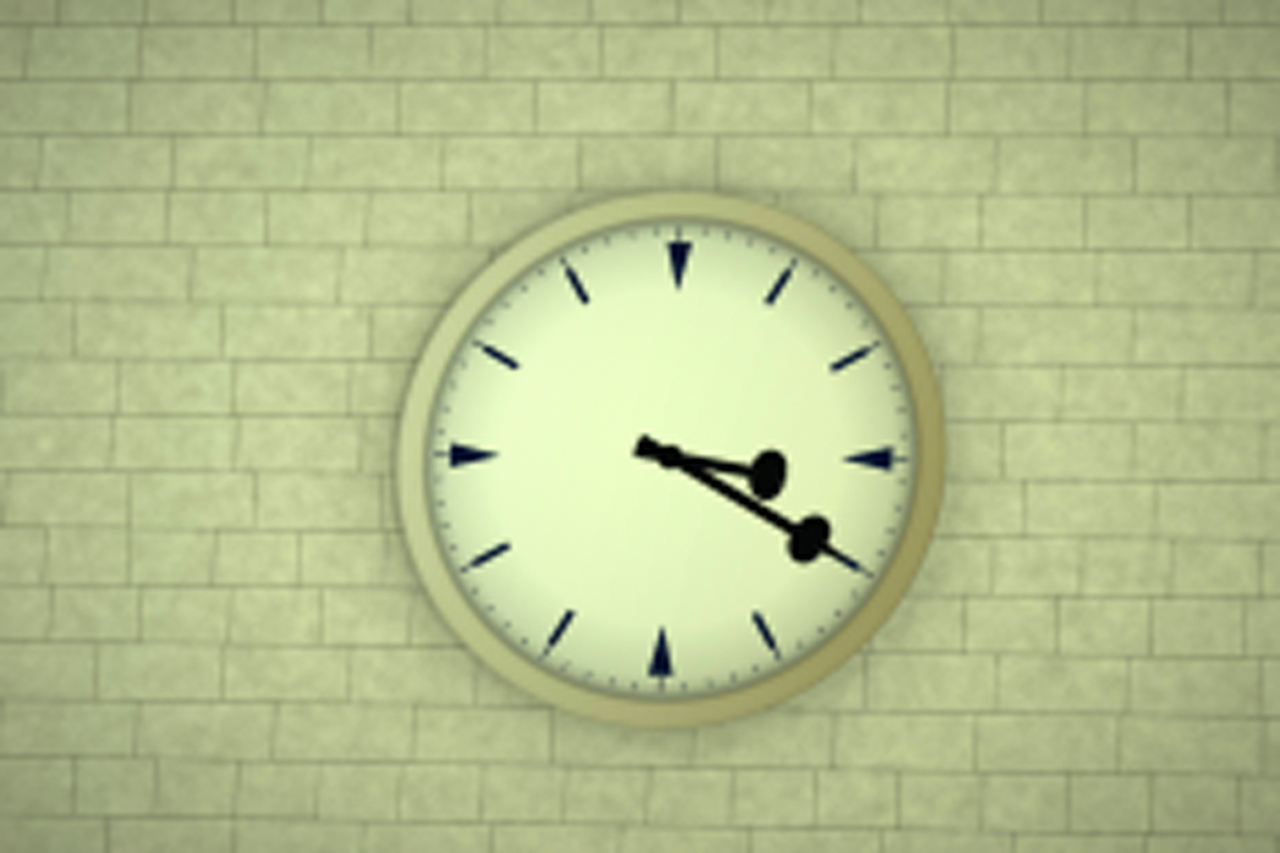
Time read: 3:20
